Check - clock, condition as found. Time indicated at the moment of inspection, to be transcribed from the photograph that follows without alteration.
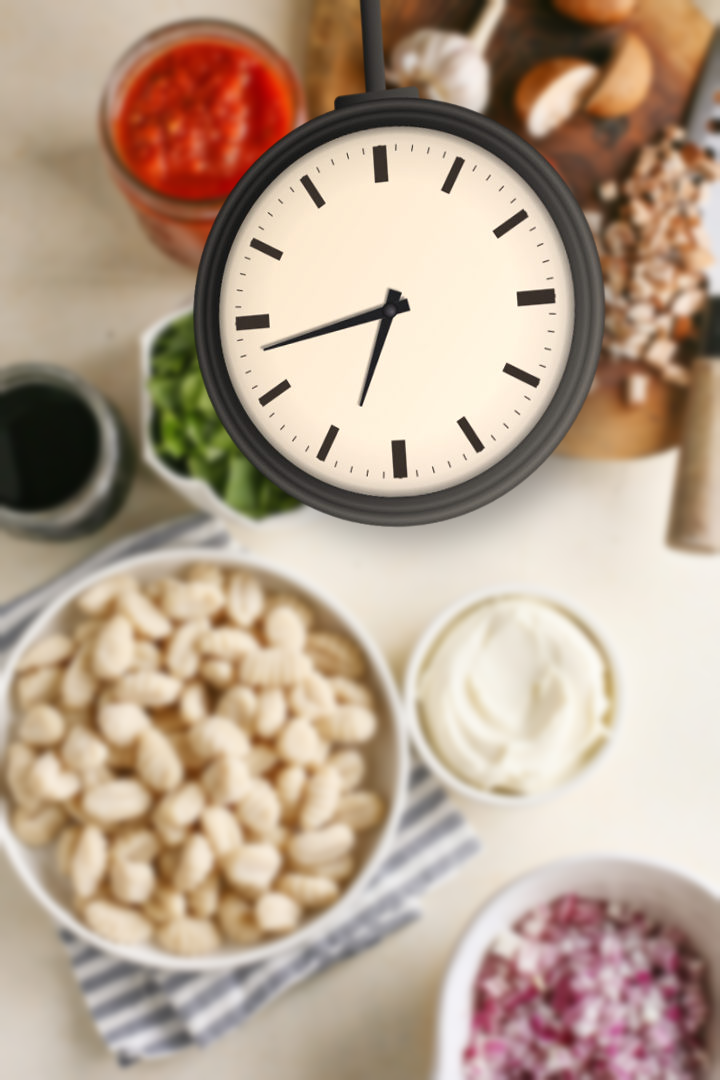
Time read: 6:43
